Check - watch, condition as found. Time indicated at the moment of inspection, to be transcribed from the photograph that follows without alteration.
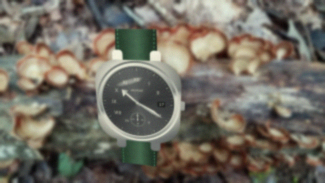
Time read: 10:20
